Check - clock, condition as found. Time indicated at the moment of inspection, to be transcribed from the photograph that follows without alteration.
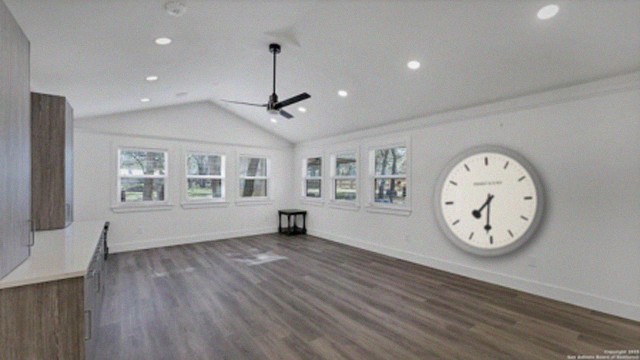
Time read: 7:31
